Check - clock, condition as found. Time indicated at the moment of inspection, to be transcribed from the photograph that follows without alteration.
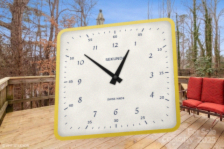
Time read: 12:52
